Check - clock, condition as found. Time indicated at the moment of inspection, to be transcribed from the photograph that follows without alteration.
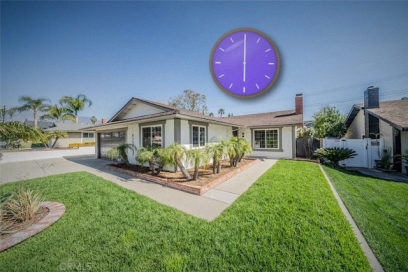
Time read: 6:00
